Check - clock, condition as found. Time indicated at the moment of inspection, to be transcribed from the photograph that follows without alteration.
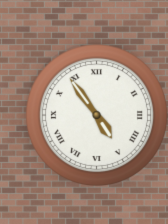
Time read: 4:54
